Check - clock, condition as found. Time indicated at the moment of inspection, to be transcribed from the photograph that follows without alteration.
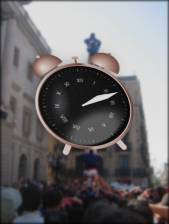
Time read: 2:12
